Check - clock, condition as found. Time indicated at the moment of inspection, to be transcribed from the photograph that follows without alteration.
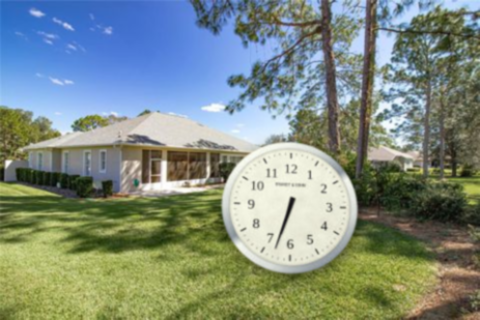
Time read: 6:33
